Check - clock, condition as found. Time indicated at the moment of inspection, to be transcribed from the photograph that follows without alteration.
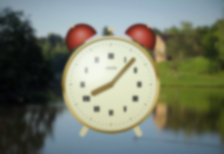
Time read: 8:07
